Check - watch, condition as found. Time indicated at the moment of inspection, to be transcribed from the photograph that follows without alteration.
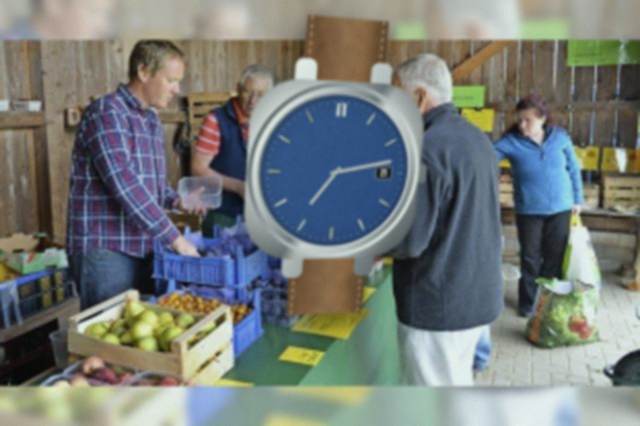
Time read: 7:13
